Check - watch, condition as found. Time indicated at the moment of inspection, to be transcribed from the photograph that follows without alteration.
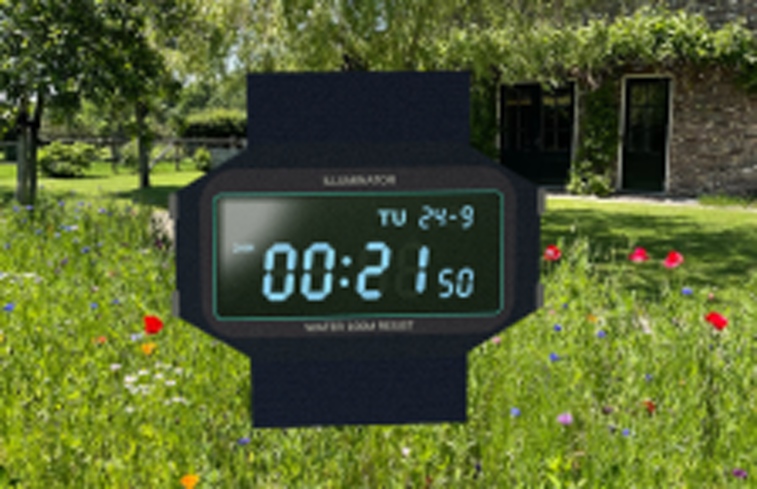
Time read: 0:21:50
